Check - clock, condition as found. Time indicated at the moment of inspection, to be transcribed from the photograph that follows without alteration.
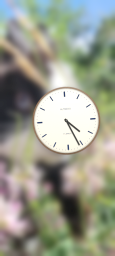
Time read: 4:26
